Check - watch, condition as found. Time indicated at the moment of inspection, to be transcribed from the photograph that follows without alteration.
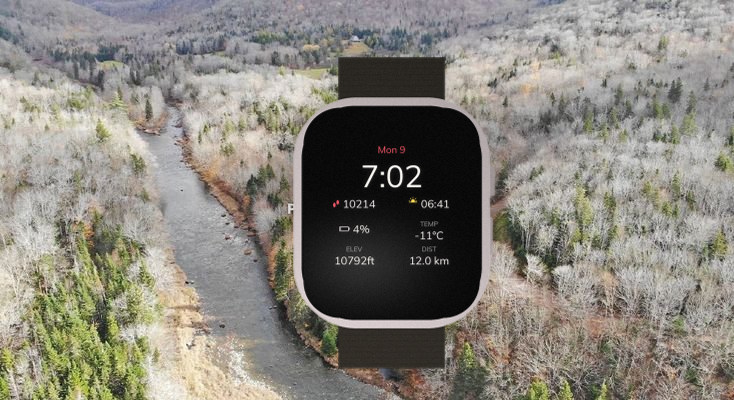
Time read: 7:02
